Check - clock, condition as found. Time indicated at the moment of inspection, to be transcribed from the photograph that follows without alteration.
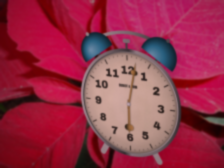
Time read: 6:02
